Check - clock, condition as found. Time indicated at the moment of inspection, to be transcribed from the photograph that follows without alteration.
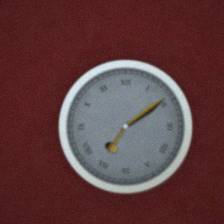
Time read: 7:09
